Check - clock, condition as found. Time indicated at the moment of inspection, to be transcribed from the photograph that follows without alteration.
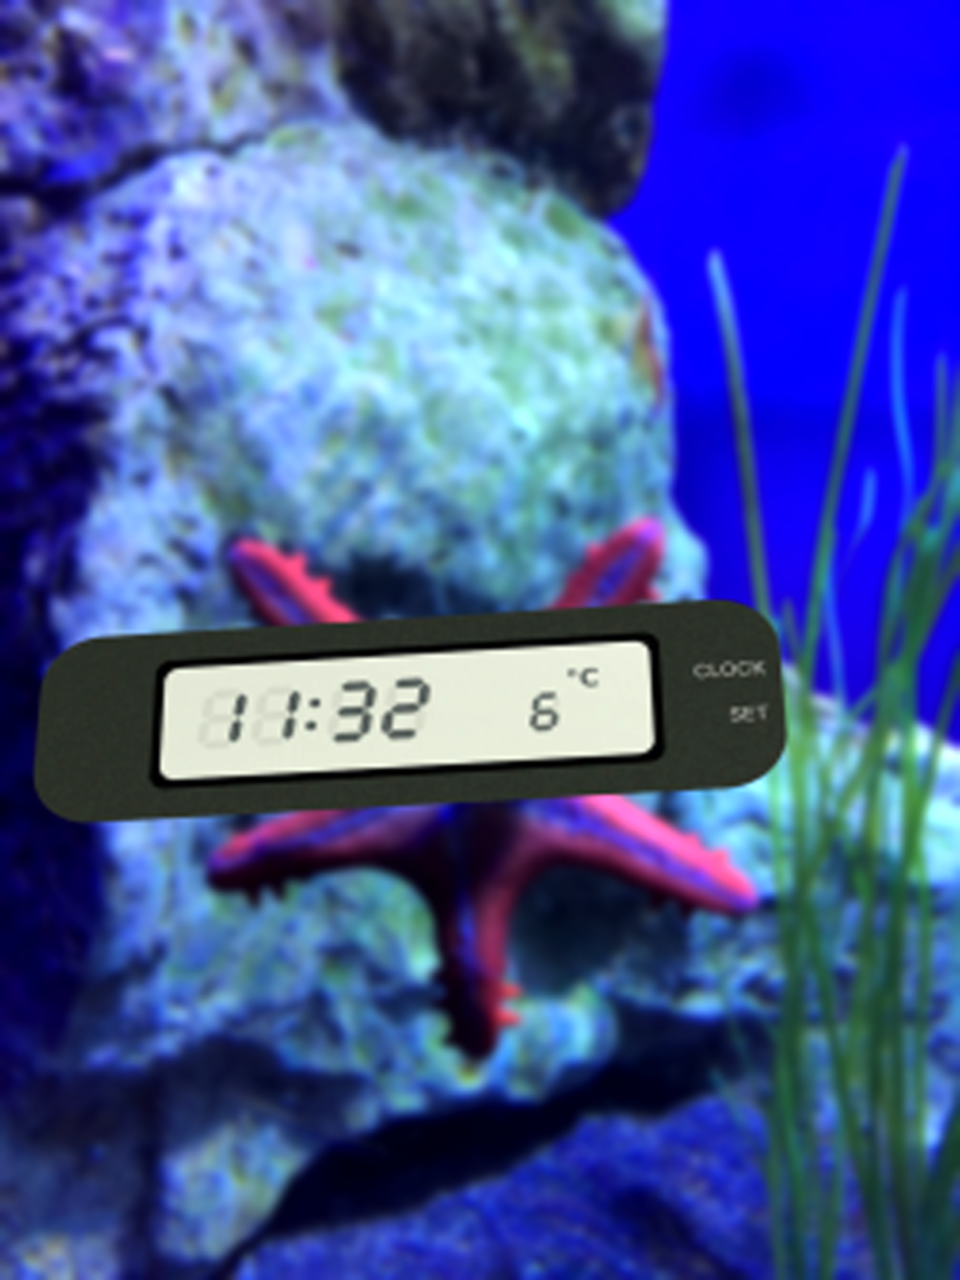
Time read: 11:32
